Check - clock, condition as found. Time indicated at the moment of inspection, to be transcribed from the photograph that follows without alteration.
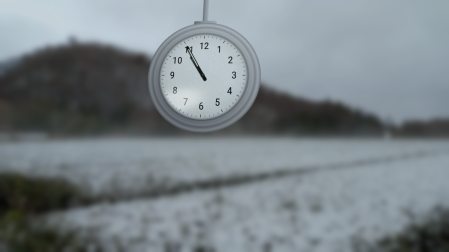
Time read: 10:55
